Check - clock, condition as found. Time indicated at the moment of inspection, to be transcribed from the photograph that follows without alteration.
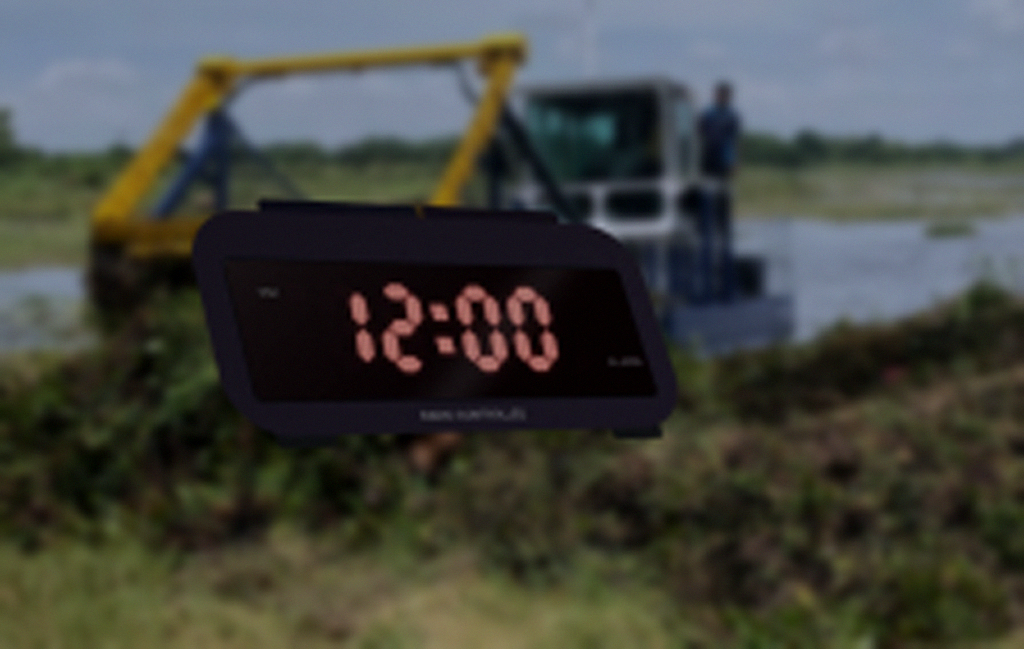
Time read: 12:00
